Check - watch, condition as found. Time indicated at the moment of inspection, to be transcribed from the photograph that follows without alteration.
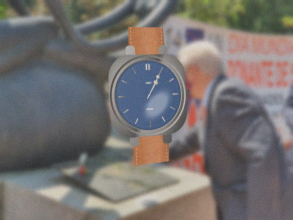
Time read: 1:05
